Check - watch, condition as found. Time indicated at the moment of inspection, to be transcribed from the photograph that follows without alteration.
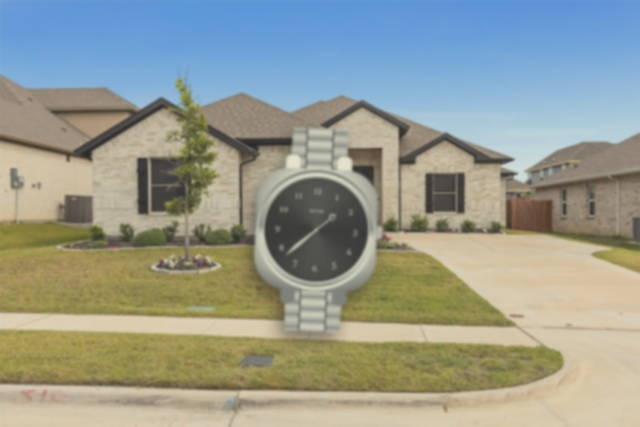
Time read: 1:38
